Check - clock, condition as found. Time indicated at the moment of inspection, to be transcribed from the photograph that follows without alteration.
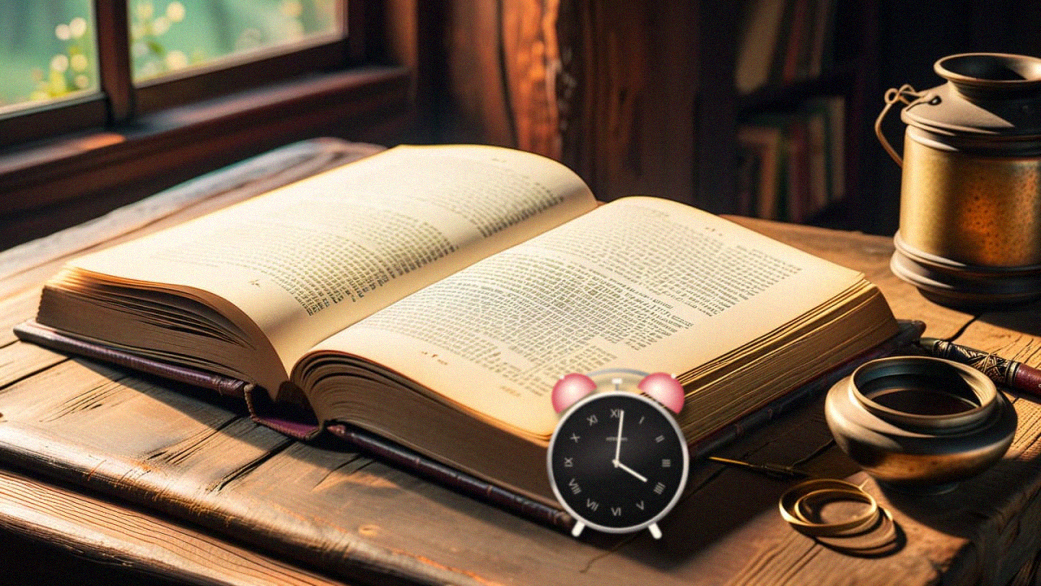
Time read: 4:01
